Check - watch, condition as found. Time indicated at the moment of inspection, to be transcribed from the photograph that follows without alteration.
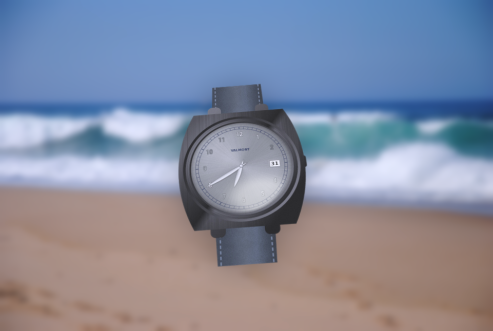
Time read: 6:40
